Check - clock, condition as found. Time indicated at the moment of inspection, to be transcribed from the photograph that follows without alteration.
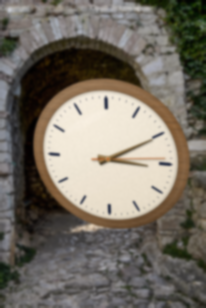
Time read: 3:10:14
